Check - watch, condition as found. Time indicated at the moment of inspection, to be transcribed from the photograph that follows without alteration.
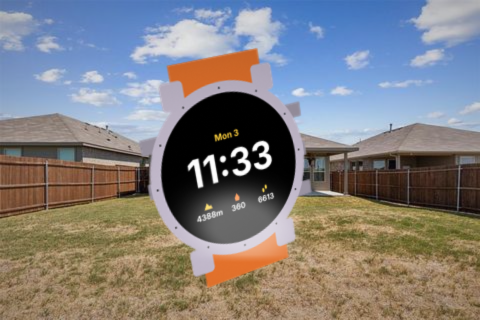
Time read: 11:33
